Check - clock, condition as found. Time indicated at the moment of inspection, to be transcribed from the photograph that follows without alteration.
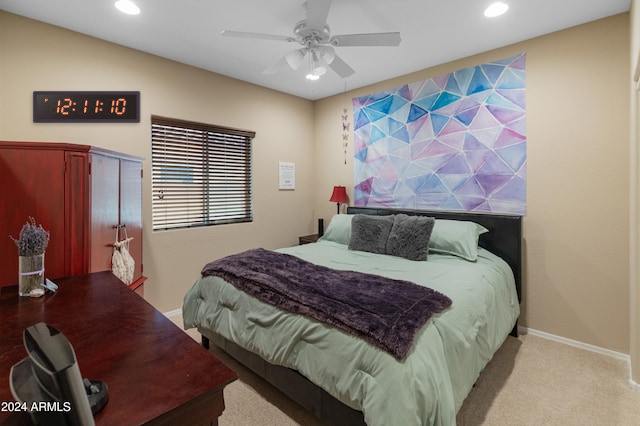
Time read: 12:11:10
